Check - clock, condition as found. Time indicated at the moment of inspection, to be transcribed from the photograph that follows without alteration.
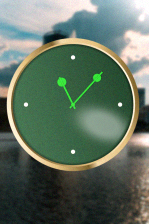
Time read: 11:07
